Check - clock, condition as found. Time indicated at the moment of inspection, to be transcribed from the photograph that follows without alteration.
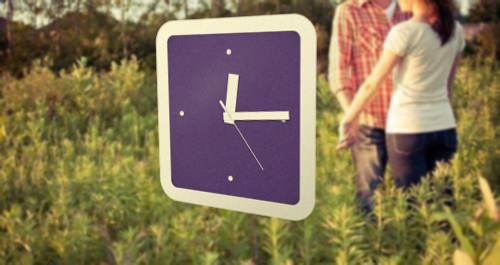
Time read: 12:14:24
